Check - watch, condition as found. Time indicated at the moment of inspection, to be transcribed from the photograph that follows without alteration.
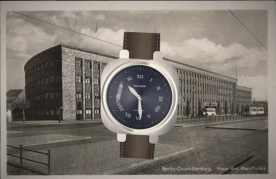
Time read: 10:29
